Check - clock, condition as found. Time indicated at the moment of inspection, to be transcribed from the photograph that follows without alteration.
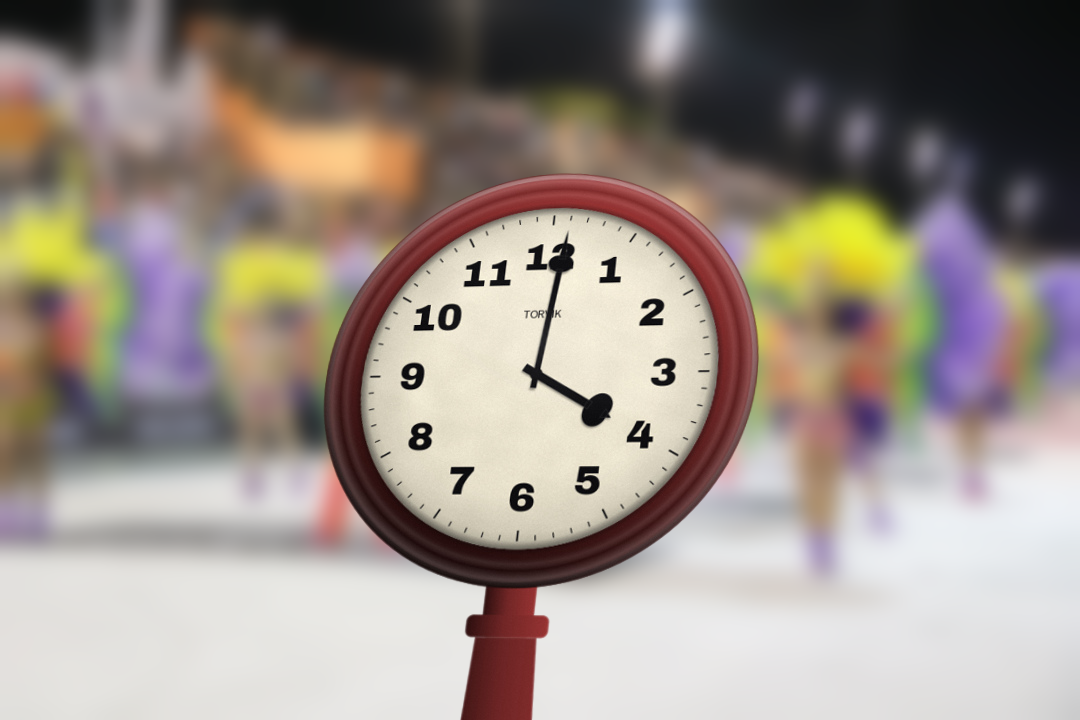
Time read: 4:01
